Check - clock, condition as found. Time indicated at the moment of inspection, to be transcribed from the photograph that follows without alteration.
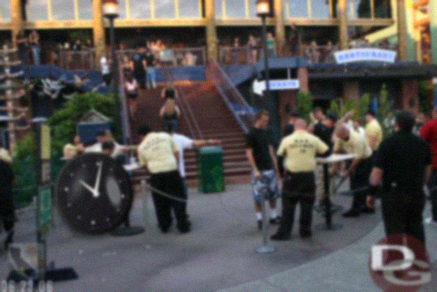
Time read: 10:01
